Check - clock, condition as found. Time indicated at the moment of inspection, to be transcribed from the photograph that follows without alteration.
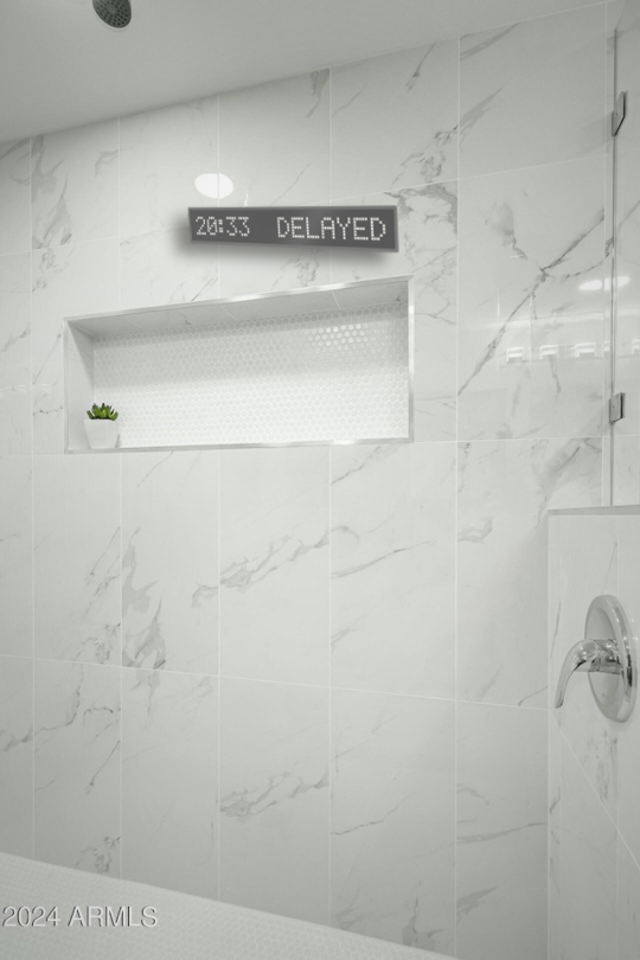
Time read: 20:33
